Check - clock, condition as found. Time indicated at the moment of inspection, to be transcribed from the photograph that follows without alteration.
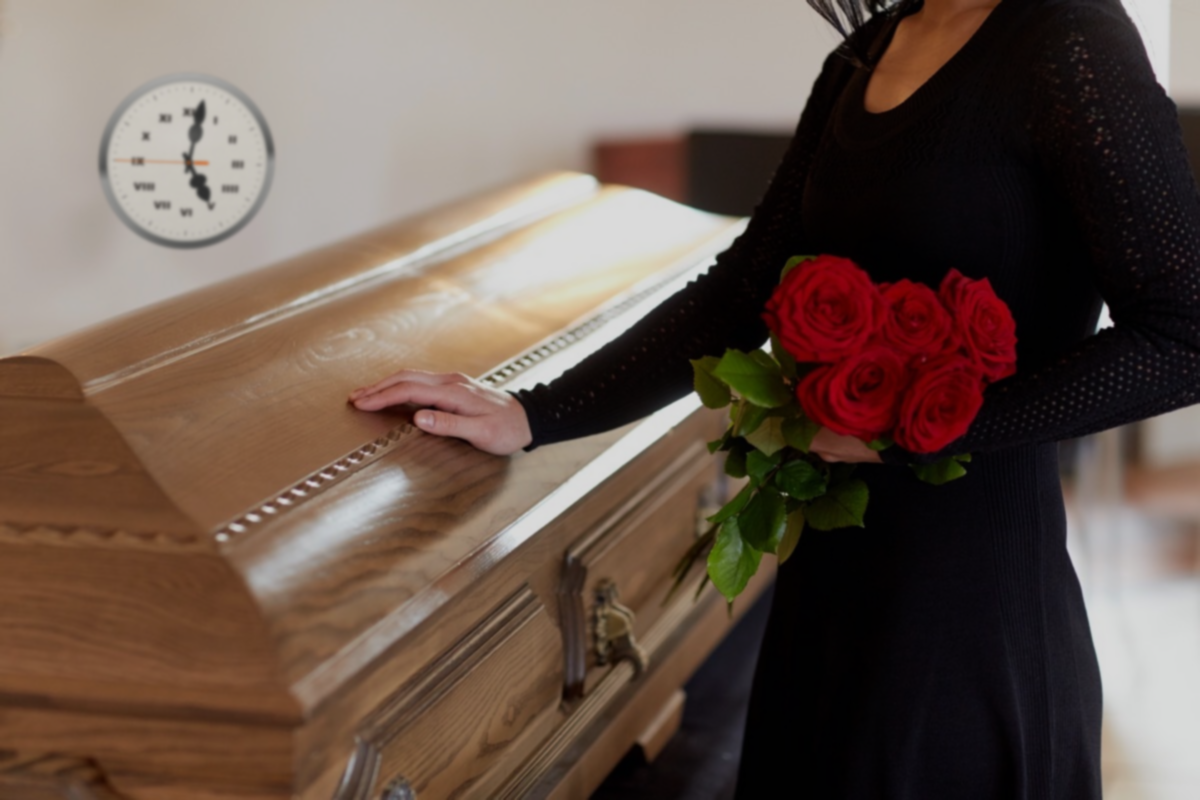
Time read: 5:01:45
